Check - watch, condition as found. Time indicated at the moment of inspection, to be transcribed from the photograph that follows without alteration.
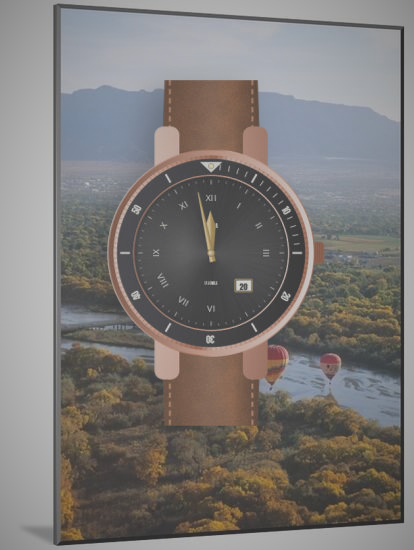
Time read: 11:58
